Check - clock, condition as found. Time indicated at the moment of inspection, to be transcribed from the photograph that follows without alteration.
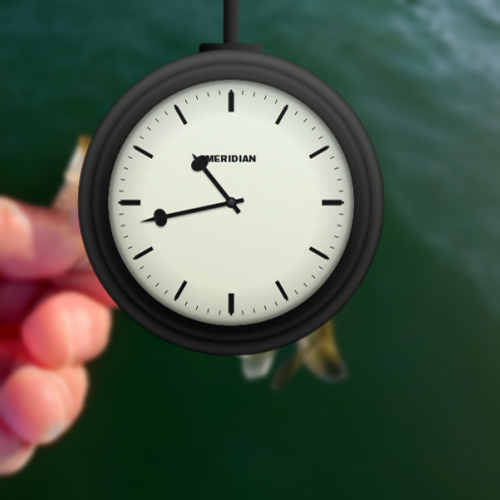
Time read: 10:43
